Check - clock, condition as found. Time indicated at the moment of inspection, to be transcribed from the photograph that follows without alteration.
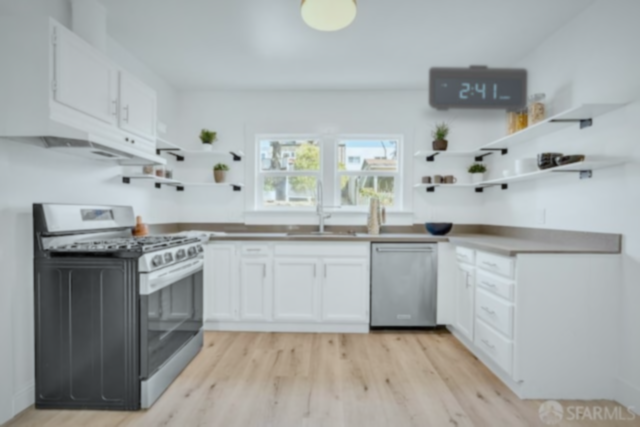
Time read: 2:41
